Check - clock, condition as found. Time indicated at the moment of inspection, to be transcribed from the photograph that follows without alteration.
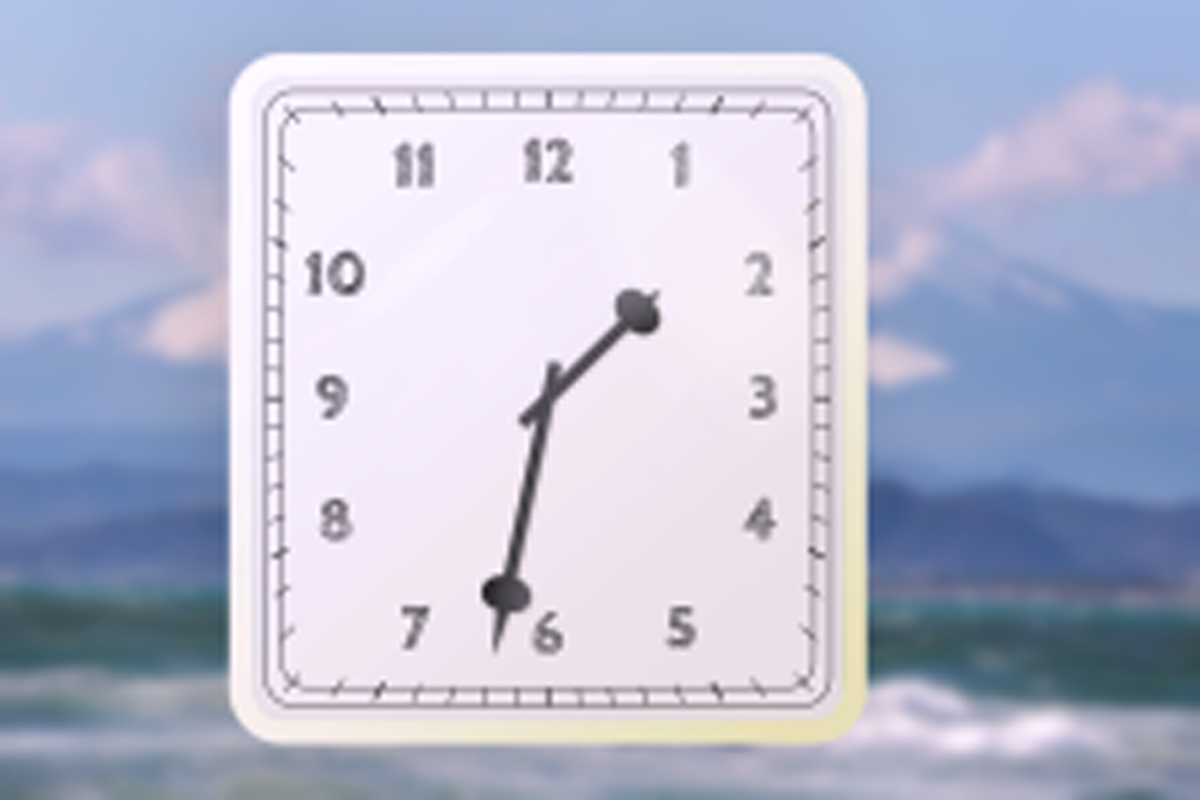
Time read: 1:32
